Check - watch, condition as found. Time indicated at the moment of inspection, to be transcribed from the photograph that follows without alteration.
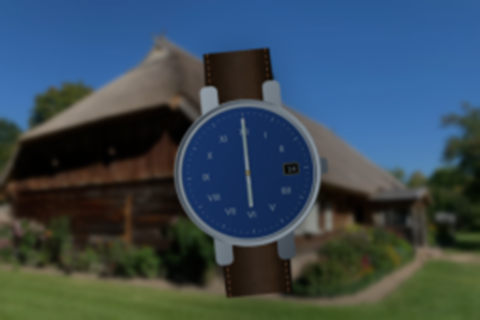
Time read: 6:00
